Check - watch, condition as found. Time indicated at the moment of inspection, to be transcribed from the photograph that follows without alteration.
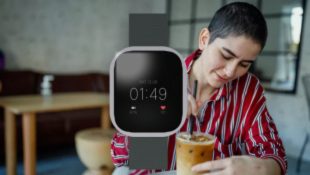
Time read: 1:49
